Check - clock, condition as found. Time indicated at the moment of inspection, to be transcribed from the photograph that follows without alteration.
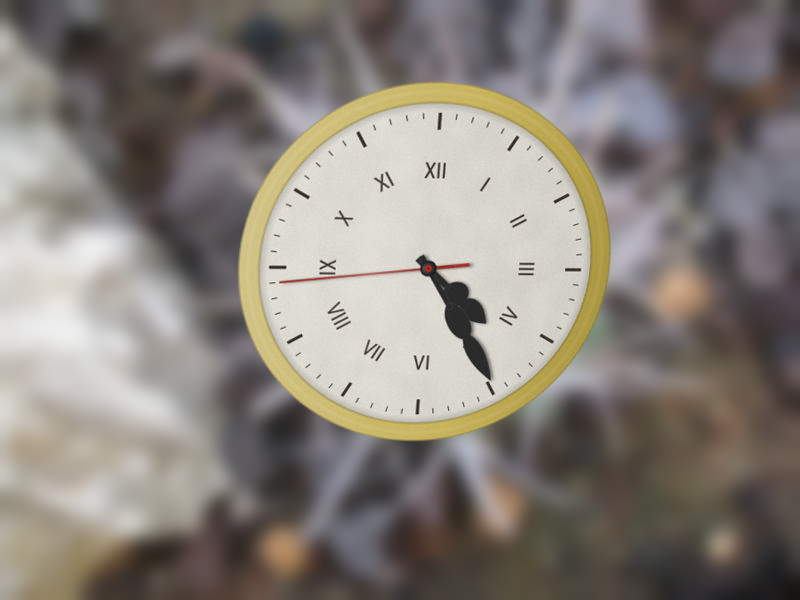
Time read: 4:24:44
